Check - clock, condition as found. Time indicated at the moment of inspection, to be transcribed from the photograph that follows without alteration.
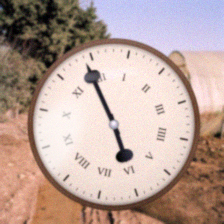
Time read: 5:59
